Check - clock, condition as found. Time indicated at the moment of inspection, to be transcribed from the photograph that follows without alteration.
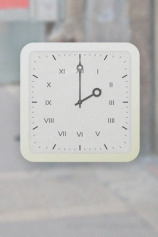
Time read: 2:00
